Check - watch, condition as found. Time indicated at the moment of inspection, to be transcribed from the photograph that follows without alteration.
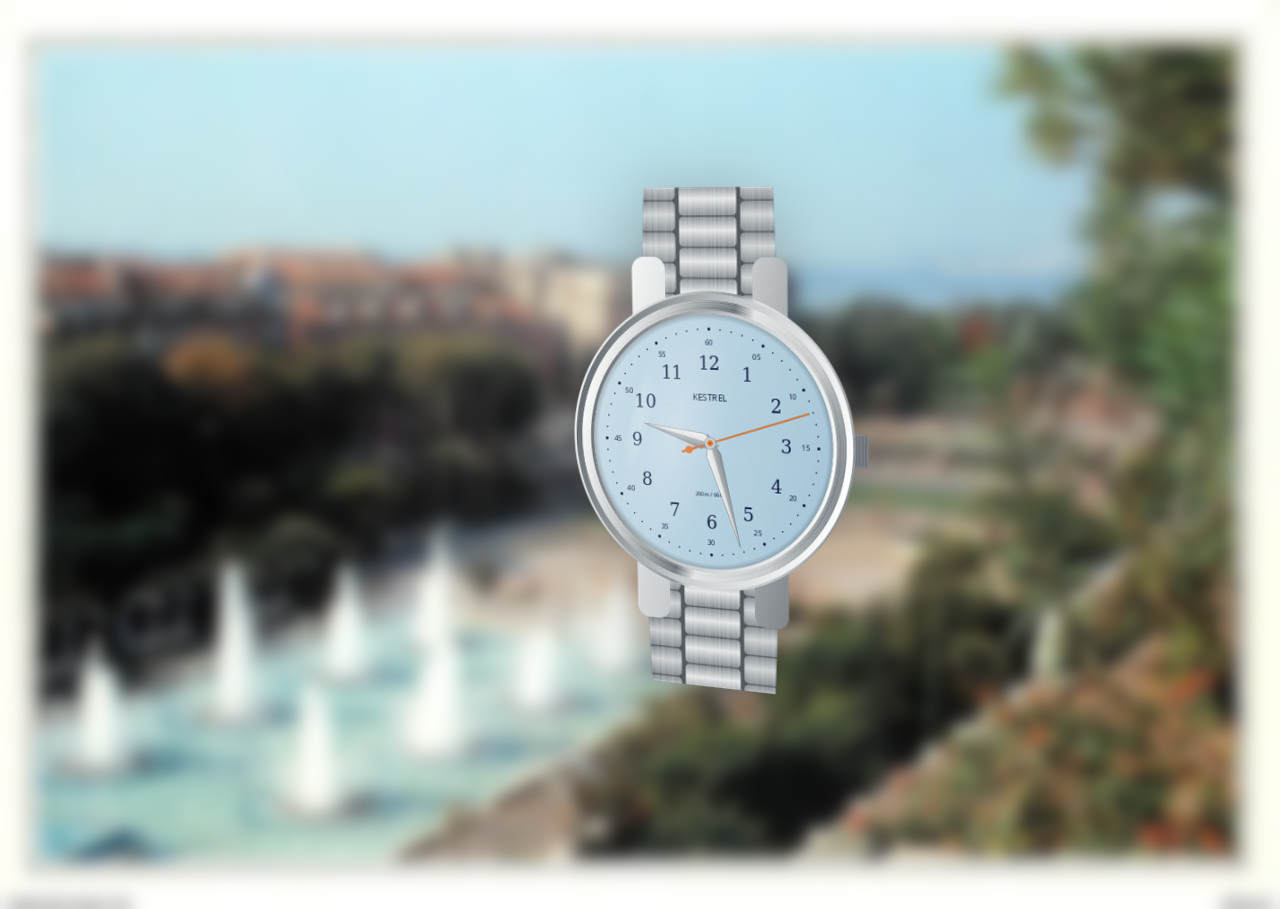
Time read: 9:27:12
